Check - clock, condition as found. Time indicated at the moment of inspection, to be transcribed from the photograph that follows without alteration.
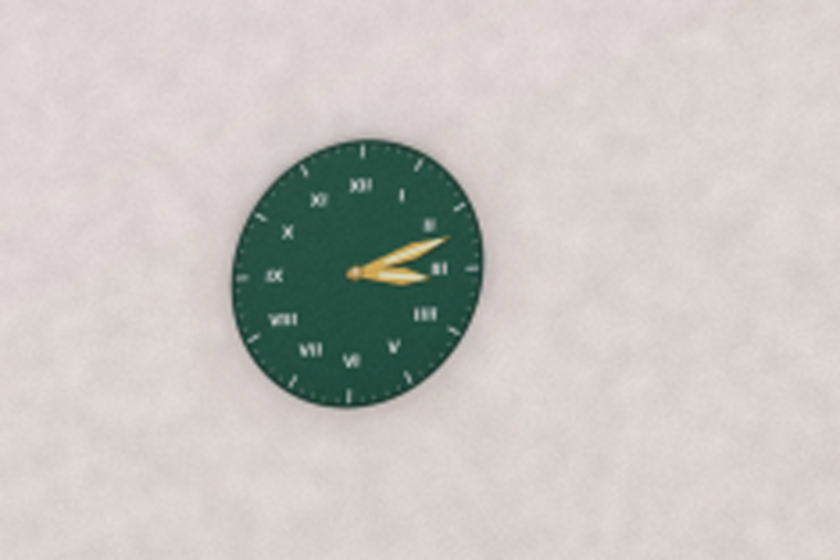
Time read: 3:12
